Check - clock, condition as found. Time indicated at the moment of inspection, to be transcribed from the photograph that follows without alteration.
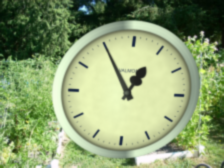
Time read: 12:55
